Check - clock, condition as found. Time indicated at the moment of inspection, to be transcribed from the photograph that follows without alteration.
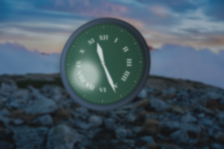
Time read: 11:26
